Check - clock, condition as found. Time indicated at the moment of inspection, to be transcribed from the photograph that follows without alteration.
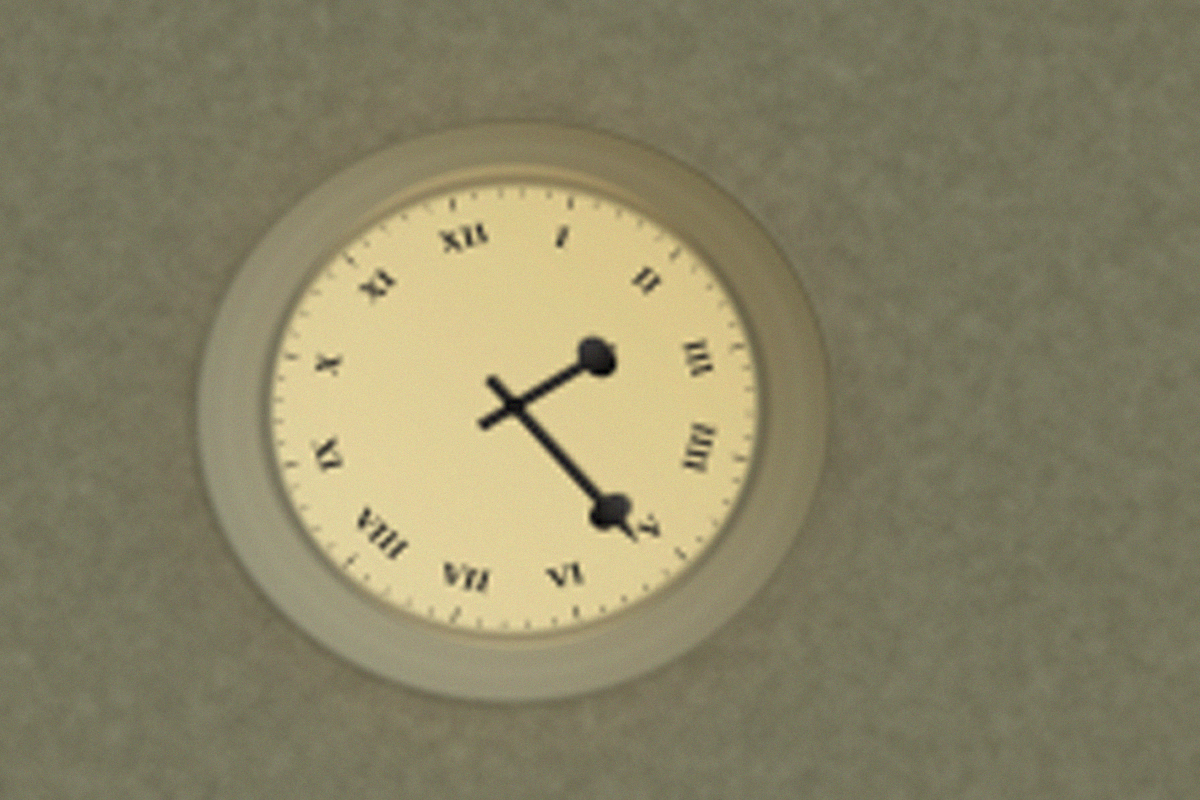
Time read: 2:26
